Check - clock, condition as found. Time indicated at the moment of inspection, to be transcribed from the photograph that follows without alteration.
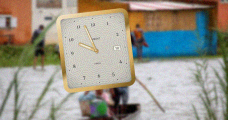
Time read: 9:57
